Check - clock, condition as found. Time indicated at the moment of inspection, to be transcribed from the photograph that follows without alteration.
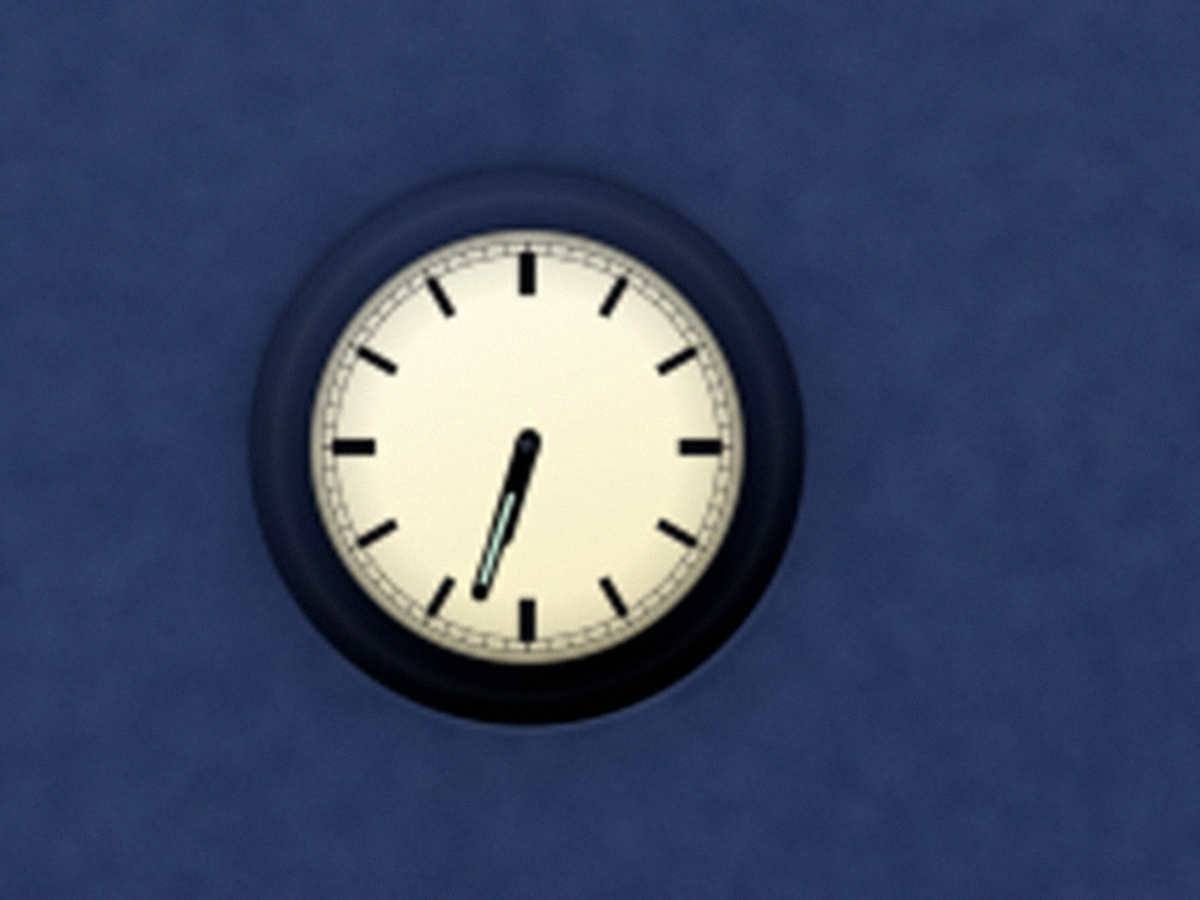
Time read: 6:33
